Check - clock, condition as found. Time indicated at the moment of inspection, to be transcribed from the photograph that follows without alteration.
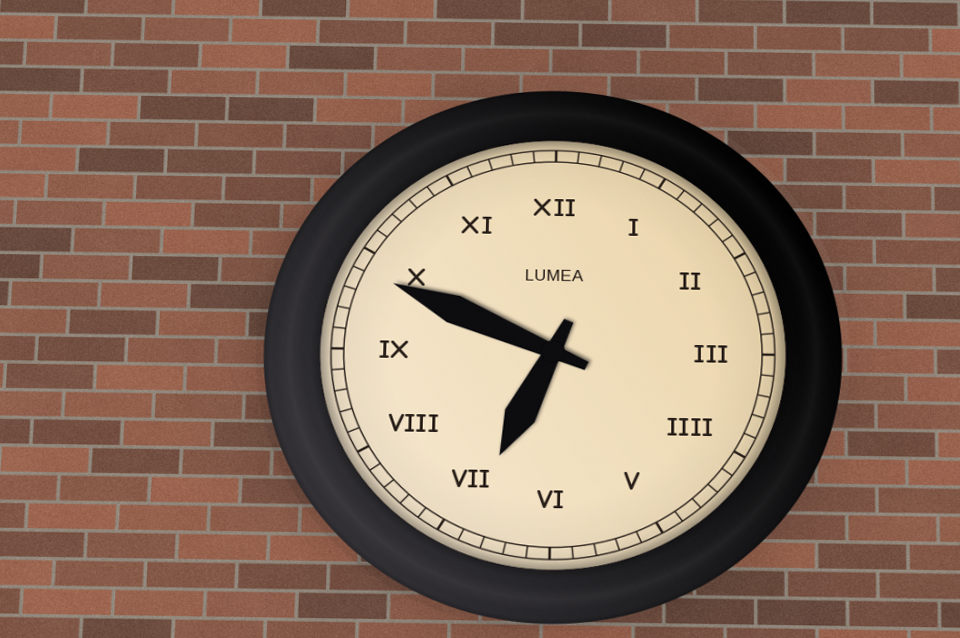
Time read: 6:49
